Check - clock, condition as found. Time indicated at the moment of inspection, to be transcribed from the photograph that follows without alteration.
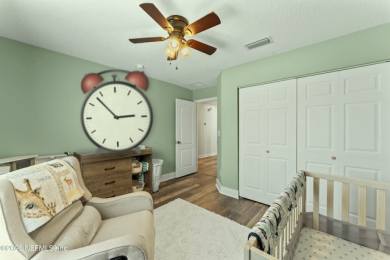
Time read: 2:53
